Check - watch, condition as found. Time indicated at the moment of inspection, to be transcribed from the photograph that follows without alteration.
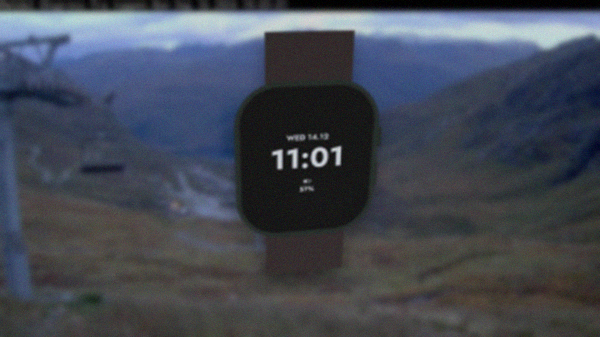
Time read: 11:01
